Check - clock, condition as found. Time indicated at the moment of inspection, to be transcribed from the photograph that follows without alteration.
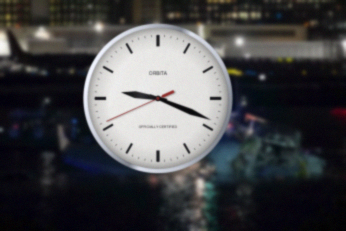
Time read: 9:18:41
